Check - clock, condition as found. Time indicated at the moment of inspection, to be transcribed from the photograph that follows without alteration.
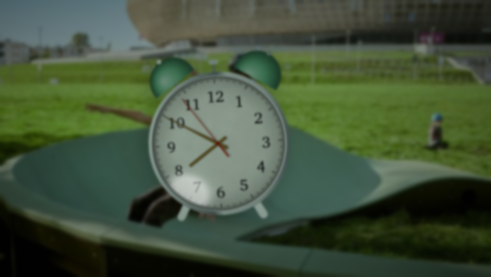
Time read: 7:49:54
